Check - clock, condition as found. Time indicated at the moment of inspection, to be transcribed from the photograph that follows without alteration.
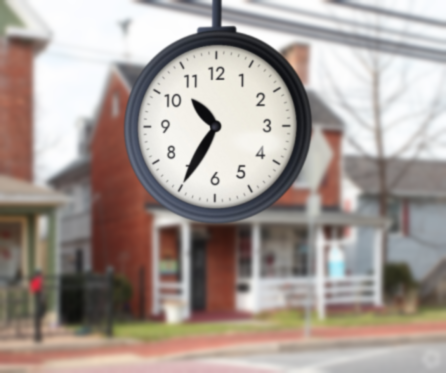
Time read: 10:35
